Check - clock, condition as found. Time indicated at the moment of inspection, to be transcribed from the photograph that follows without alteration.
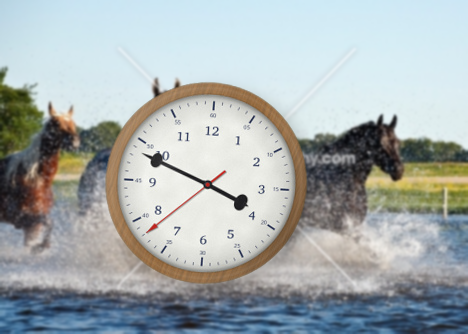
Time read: 3:48:38
